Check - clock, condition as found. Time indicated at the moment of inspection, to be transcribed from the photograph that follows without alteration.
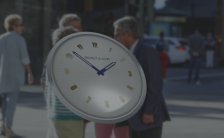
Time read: 1:52
